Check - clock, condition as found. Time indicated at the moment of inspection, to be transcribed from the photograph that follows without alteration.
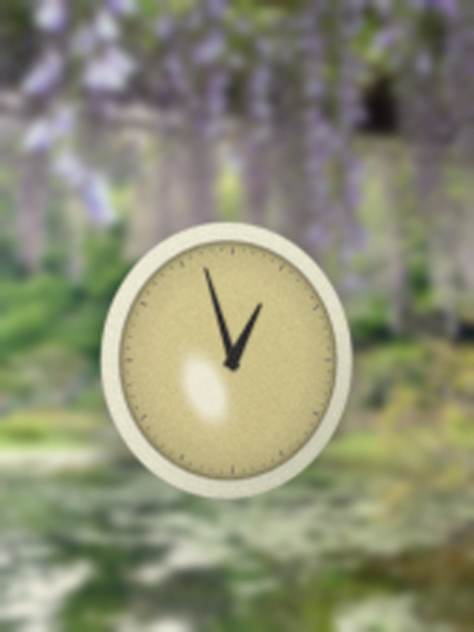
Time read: 12:57
